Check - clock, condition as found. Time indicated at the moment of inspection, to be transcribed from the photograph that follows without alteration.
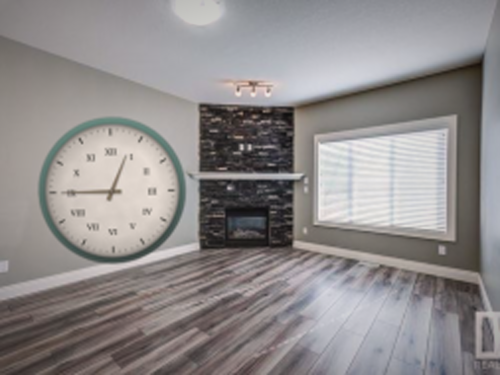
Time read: 12:45
